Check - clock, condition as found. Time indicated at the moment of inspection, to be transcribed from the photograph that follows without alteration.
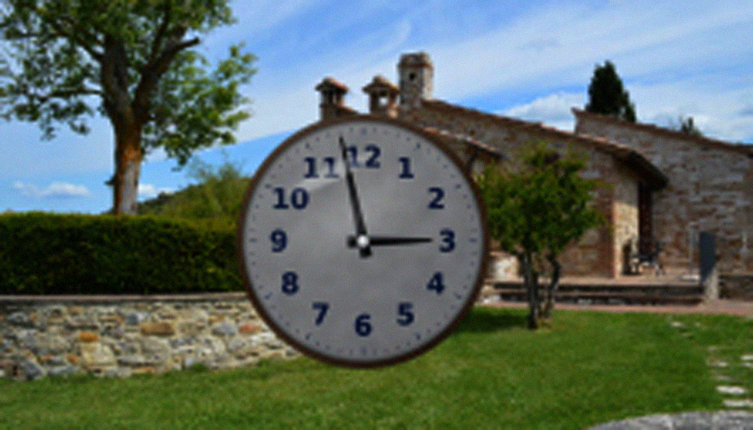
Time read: 2:58
